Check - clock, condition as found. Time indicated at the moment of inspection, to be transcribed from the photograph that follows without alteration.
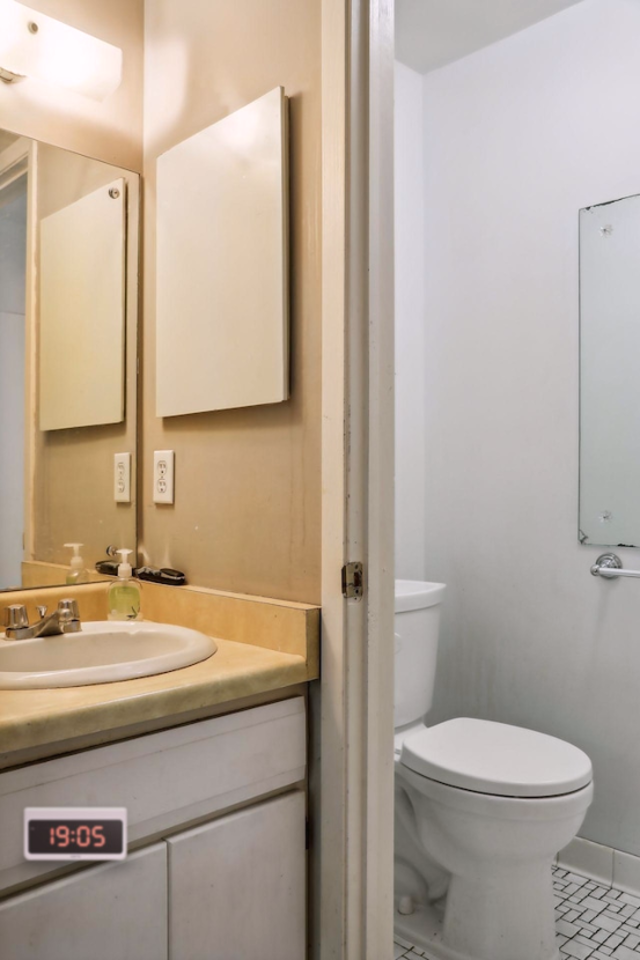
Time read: 19:05
